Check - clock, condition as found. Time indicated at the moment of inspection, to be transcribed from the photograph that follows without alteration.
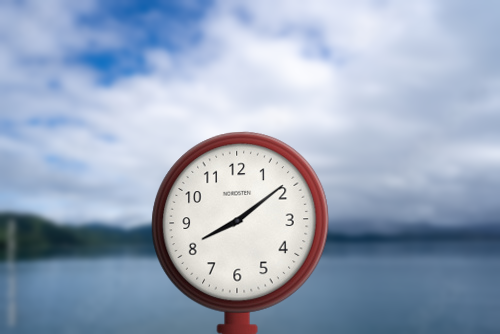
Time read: 8:09
